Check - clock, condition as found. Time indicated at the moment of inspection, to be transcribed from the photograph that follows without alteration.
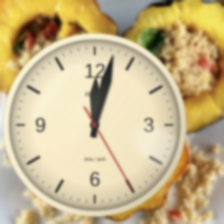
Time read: 12:02:25
